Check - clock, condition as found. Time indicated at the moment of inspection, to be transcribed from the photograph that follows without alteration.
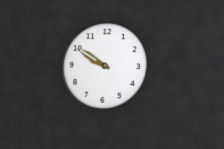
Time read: 9:50
